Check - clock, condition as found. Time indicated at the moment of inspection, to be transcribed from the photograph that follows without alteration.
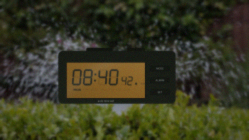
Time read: 8:40:42
